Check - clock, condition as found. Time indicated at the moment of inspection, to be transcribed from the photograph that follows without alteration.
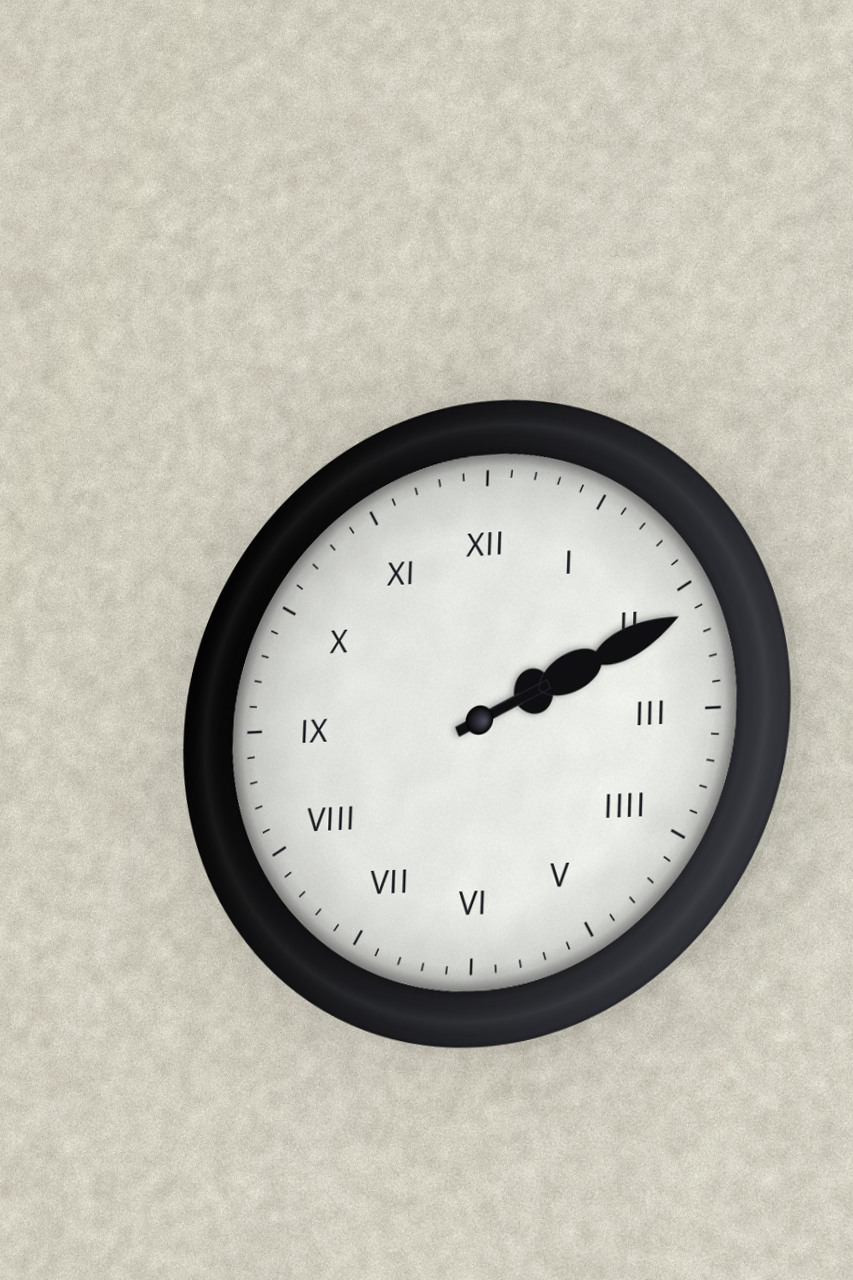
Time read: 2:11
